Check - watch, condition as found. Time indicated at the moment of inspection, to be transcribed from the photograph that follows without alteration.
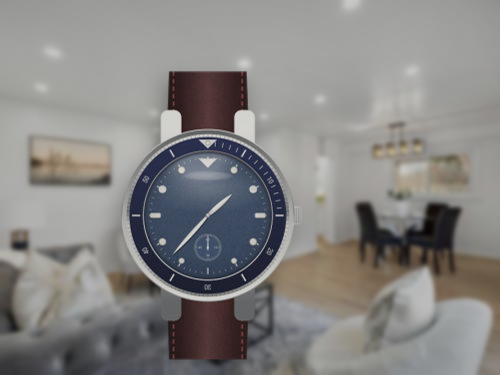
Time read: 1:37
